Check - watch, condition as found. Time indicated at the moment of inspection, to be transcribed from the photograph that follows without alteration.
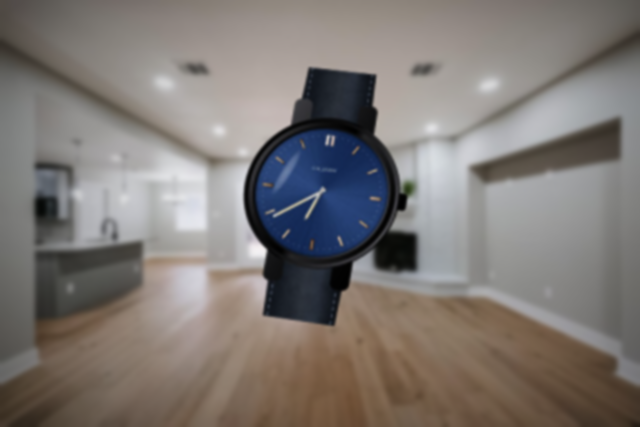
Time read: 6:39
